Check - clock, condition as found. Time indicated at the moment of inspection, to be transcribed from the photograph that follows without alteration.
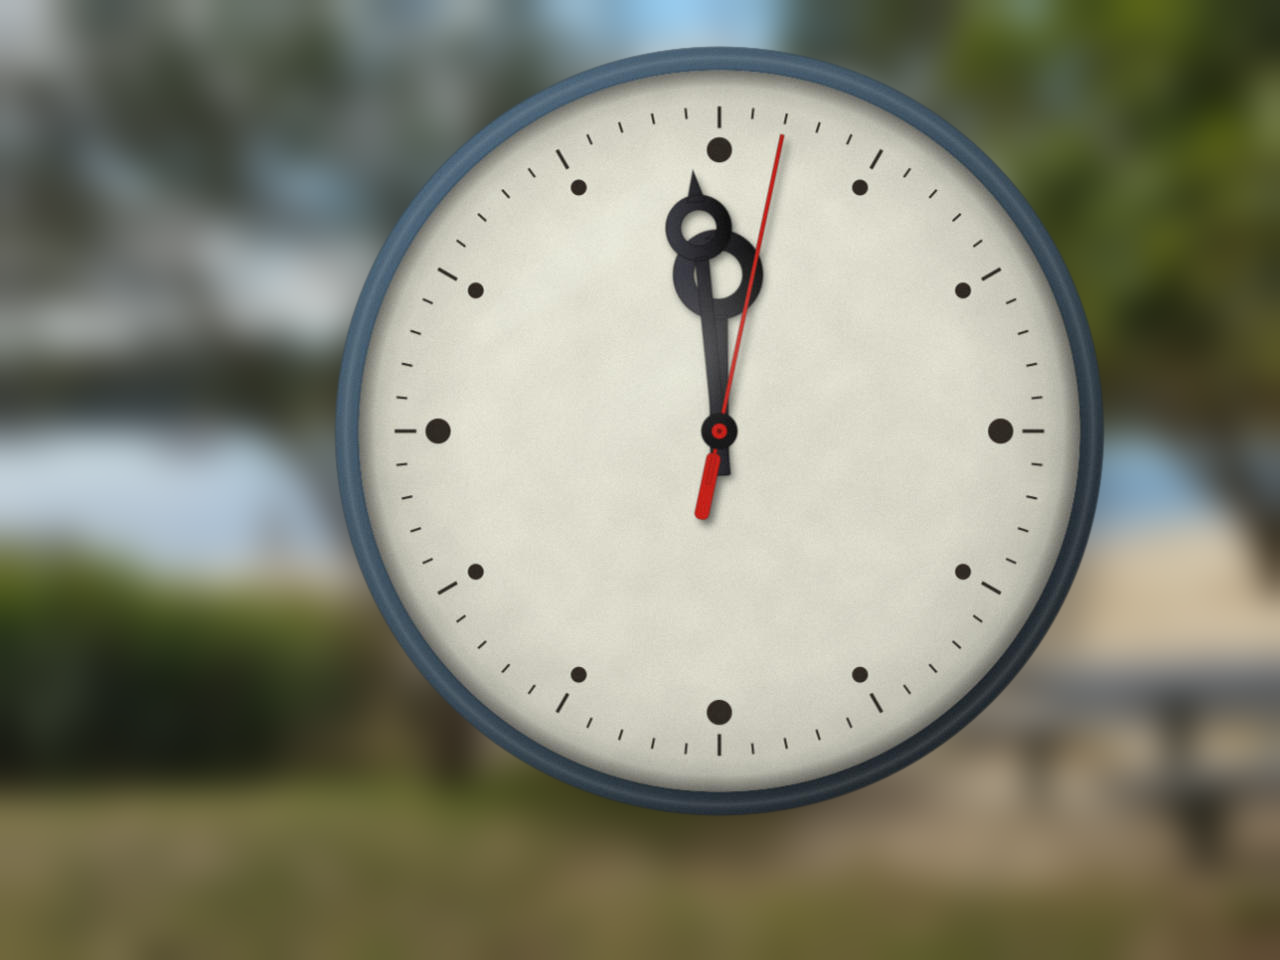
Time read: 11:59:02
